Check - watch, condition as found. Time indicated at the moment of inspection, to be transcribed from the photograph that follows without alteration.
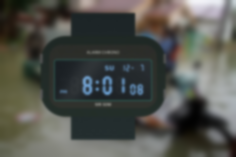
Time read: 8:01
